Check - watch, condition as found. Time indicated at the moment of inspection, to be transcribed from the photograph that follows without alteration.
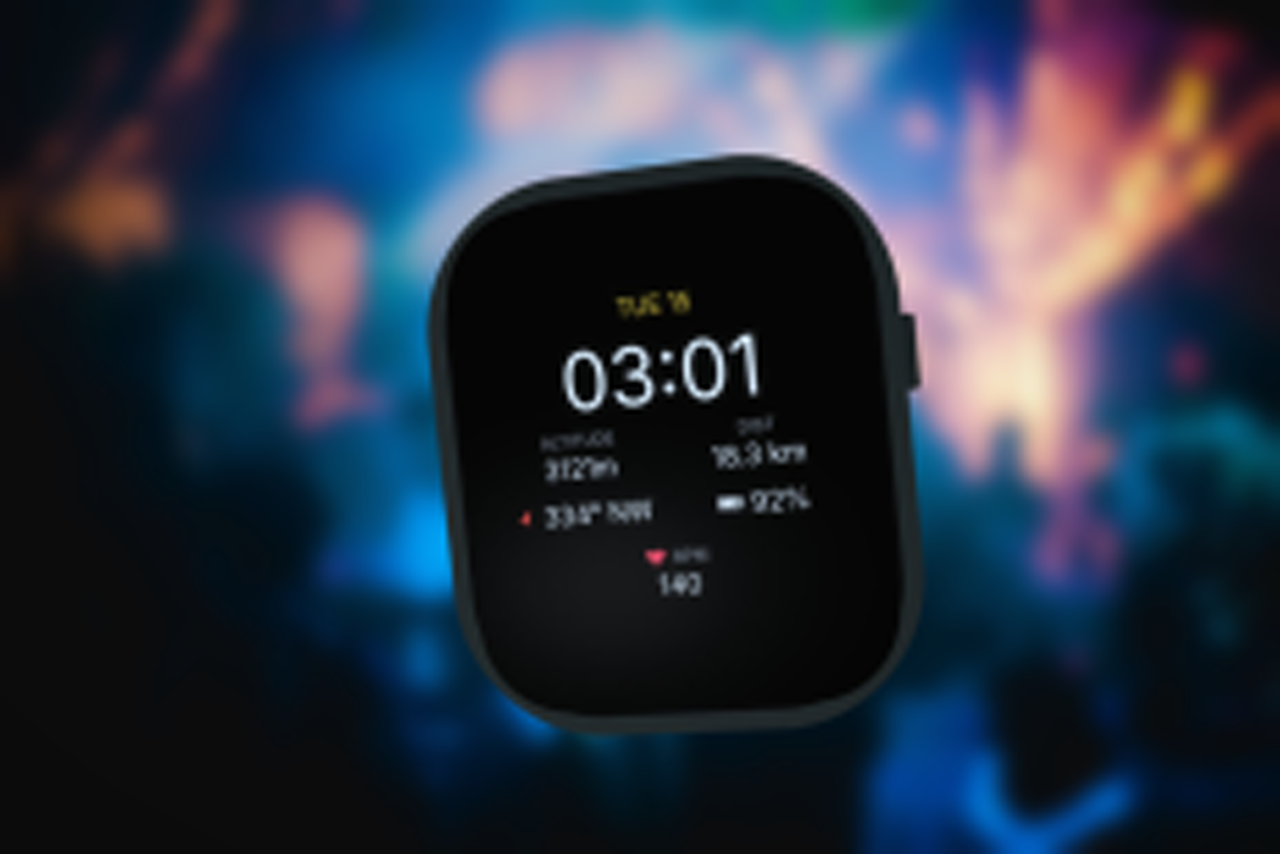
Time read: 3:01
